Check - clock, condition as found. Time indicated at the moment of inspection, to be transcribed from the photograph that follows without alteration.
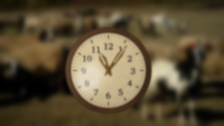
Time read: 11:06
